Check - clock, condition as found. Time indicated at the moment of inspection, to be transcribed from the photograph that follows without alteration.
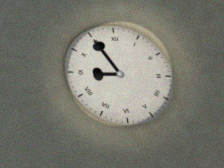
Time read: 8:55
